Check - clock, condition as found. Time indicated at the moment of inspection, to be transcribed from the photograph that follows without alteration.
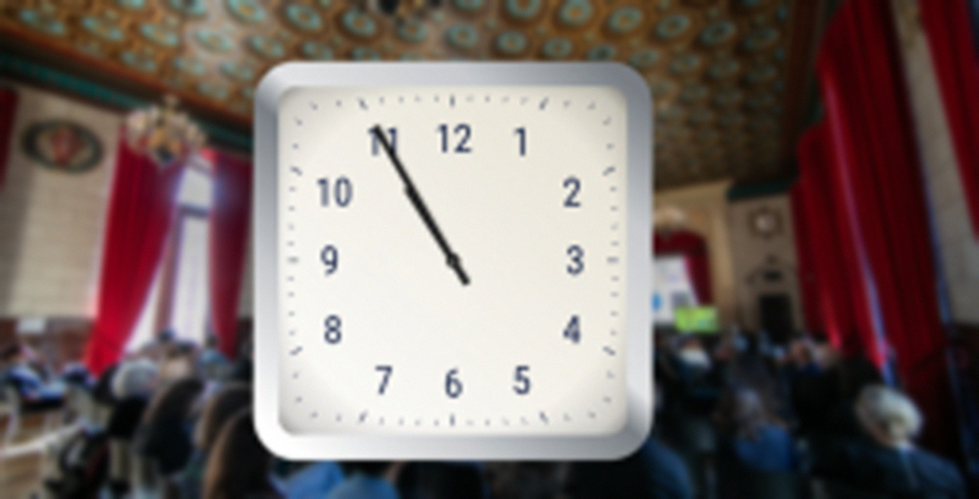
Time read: 10:55
